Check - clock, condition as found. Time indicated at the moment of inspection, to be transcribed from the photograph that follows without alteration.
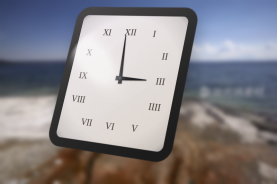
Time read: 2:59
